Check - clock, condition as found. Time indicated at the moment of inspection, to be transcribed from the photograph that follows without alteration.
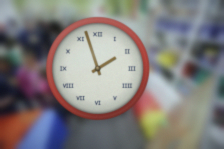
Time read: 1:57
